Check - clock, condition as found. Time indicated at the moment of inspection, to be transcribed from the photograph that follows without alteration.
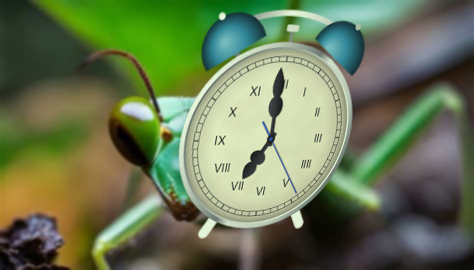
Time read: 6:59:24
